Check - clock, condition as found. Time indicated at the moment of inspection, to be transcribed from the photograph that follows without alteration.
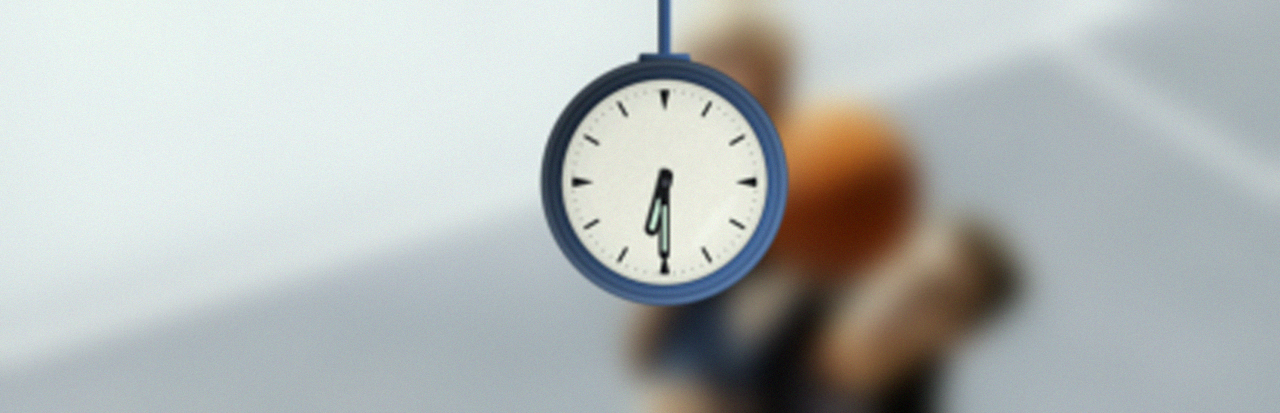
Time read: 6:30
